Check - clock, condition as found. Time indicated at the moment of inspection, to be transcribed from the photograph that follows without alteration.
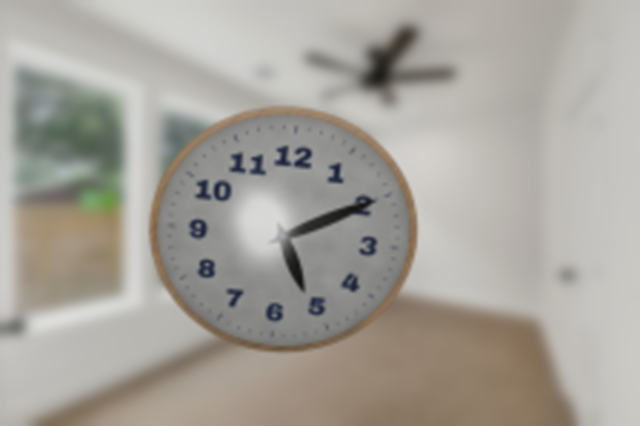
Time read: 5:10
